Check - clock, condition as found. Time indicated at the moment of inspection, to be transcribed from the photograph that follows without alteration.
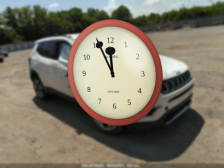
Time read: 11:56
